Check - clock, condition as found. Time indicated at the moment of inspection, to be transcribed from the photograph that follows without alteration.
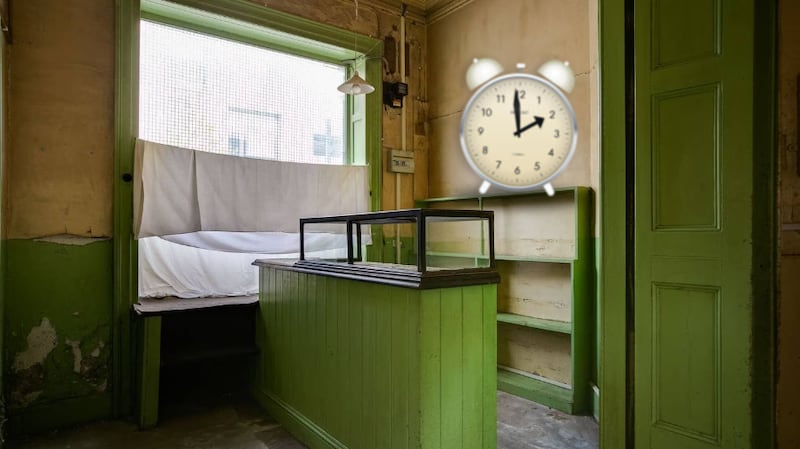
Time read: 1:59
